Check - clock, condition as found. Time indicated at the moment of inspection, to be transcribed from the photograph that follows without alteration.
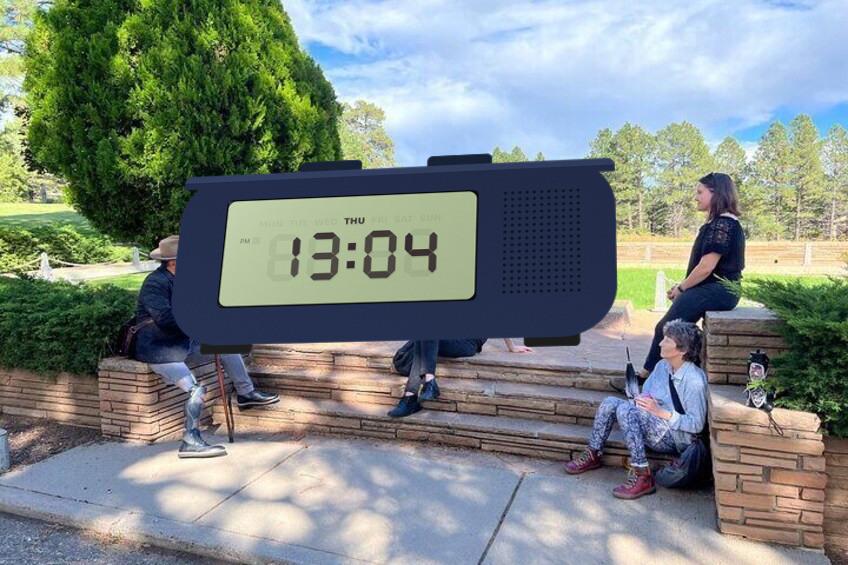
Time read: 13:04
